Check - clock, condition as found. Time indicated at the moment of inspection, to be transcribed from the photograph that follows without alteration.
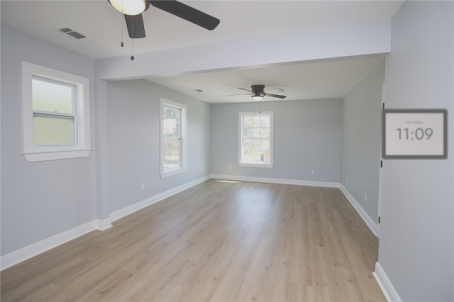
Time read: 11:09
